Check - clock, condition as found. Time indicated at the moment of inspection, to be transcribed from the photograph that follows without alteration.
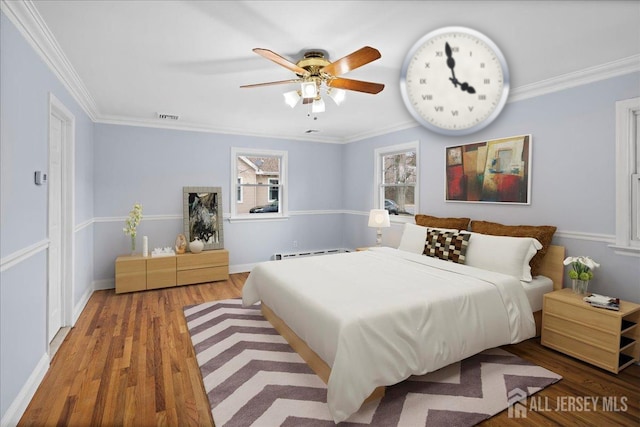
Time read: 3:58
